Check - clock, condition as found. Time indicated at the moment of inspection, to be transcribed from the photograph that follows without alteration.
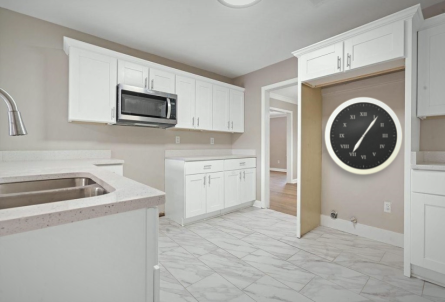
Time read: 7:06
